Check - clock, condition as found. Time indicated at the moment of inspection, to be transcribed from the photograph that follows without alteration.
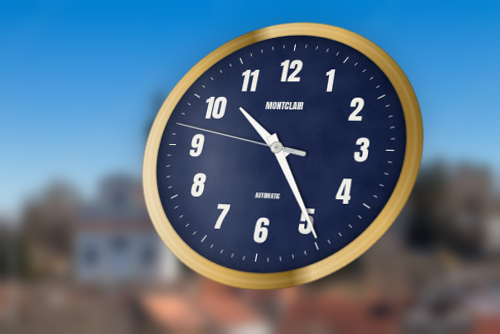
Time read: 10:24:47
